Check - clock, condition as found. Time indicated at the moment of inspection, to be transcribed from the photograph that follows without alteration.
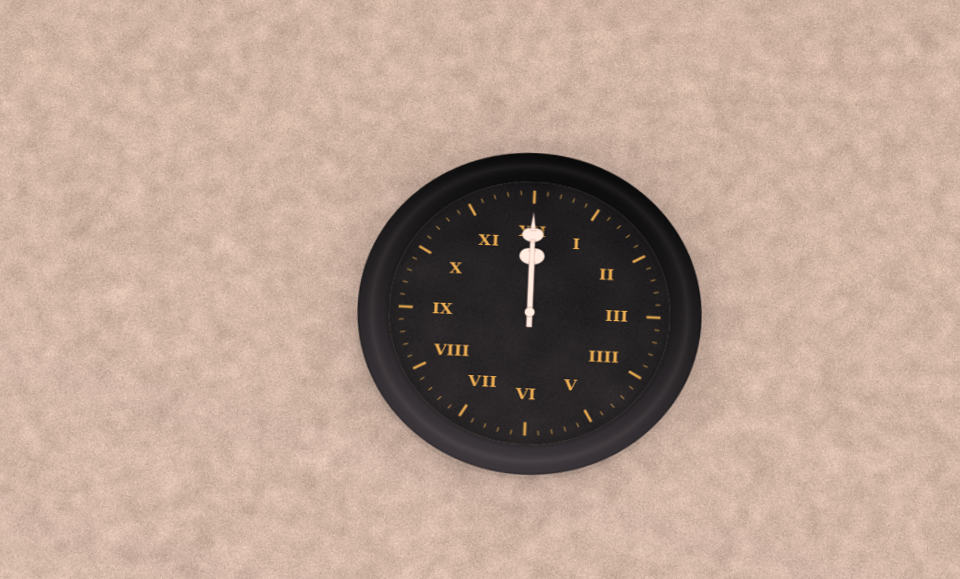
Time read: 12:00
